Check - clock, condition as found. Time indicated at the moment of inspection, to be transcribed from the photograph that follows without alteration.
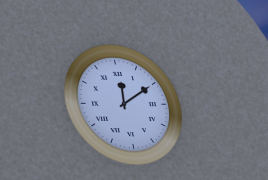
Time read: 12:10
